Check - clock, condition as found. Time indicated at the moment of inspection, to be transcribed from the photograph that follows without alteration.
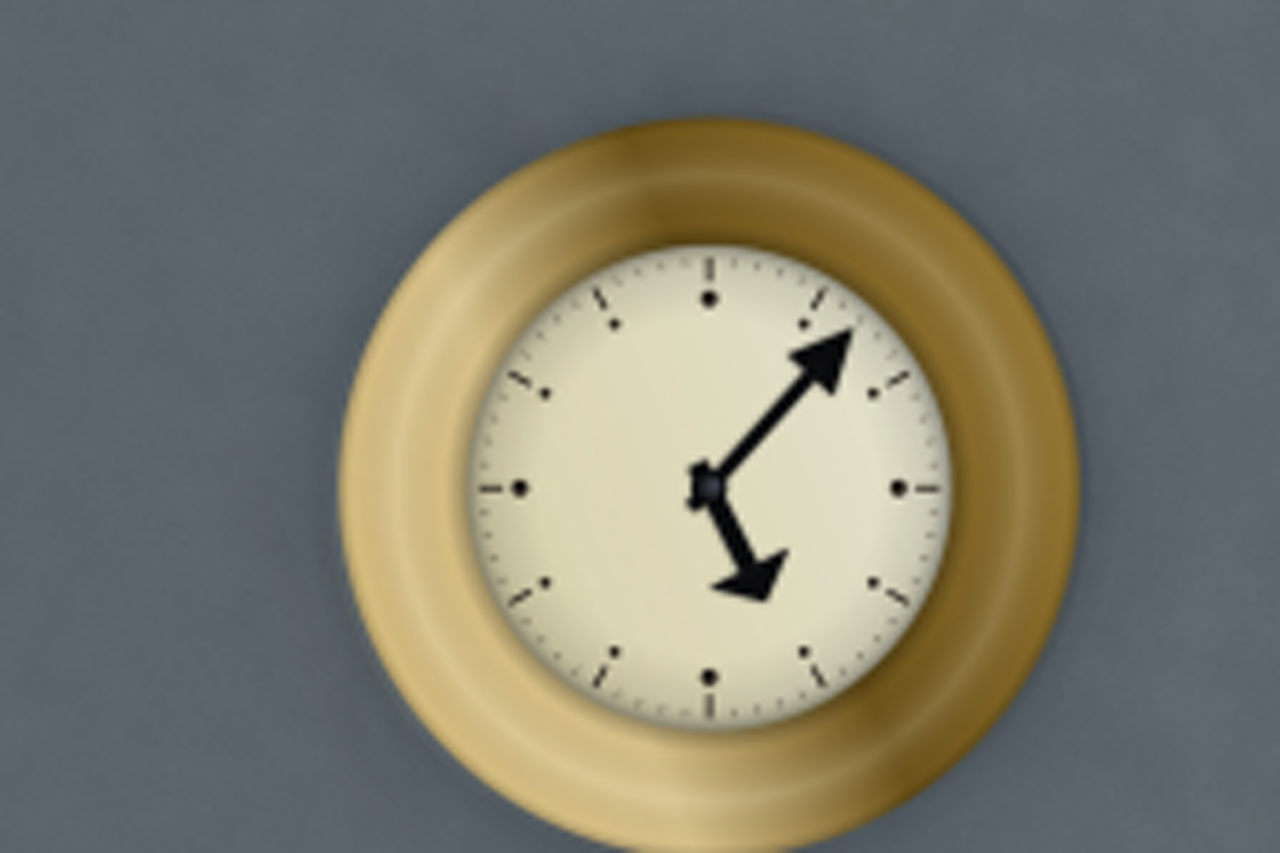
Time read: 5:07
